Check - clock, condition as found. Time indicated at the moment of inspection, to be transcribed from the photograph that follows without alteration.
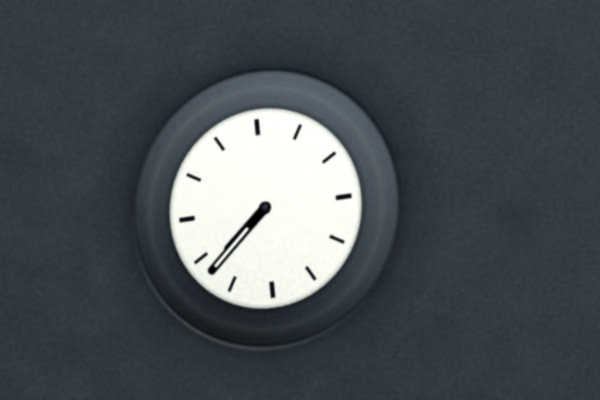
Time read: 7:38
